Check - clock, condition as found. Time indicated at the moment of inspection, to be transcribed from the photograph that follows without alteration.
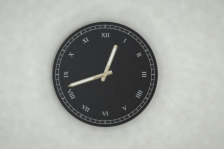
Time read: 12:42
